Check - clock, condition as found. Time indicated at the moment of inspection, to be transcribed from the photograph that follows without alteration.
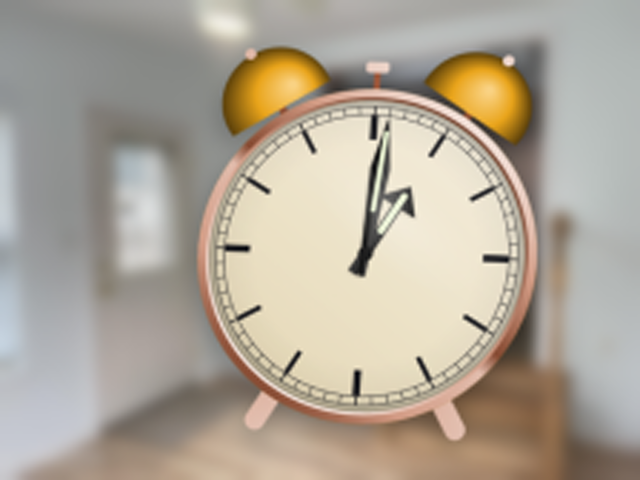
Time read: 1:01
